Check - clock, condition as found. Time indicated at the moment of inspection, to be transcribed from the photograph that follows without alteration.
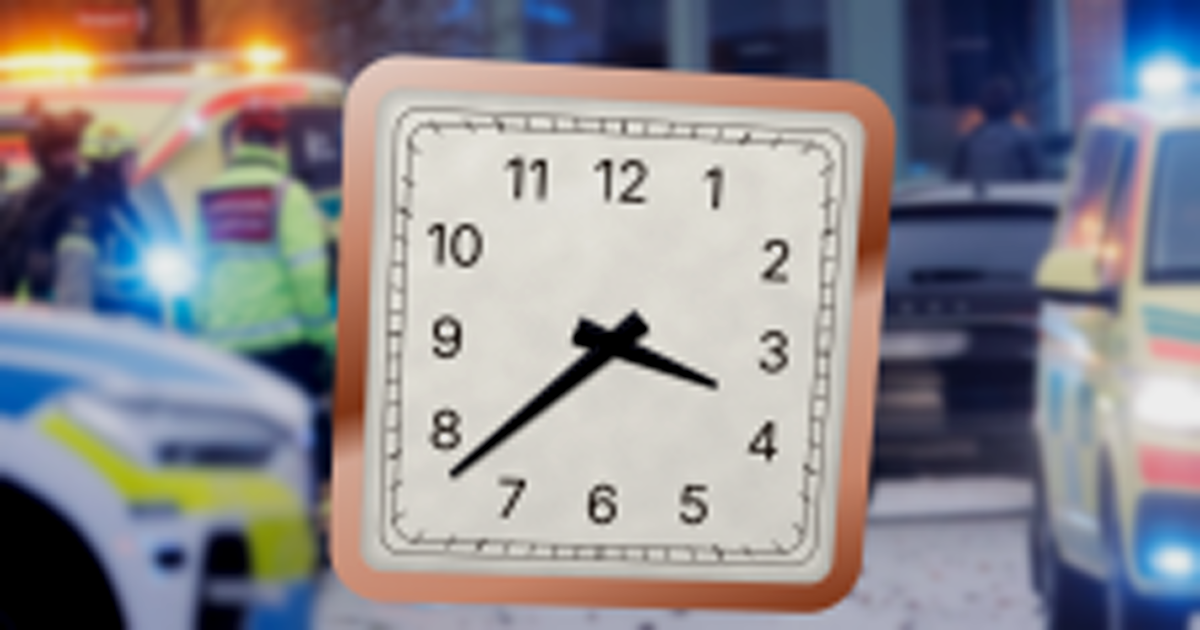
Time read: 3:38
